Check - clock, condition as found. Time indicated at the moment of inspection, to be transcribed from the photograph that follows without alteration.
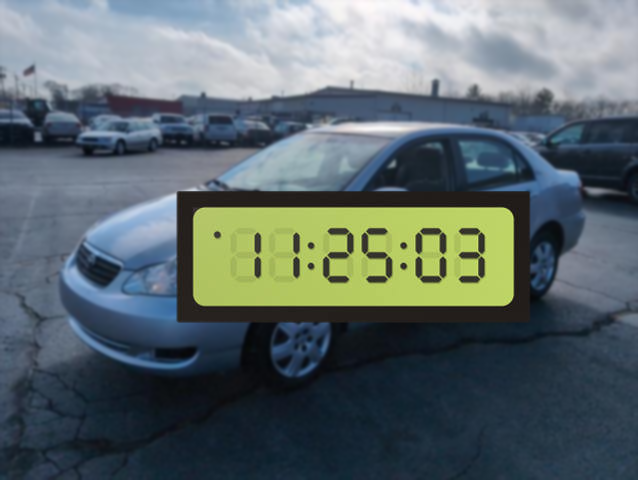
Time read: 11:25:03
